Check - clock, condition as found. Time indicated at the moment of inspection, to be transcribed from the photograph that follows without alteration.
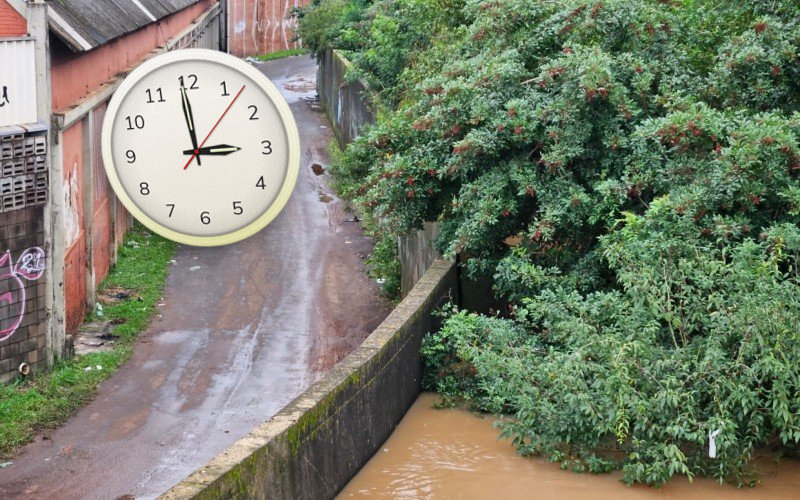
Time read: 2:59:07
